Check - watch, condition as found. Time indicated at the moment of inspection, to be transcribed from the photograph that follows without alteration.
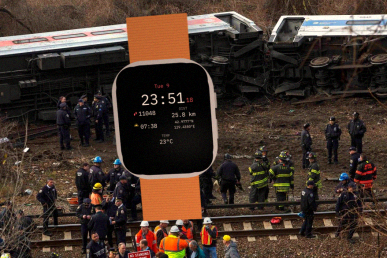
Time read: 23:51
